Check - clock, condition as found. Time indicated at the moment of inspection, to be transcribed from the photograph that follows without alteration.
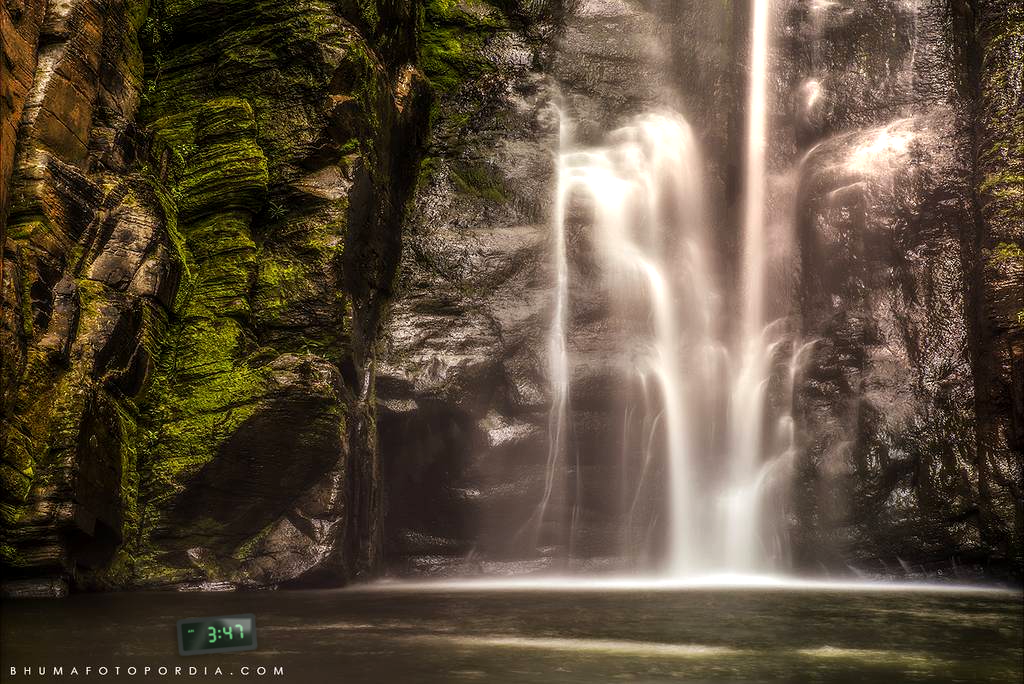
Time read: 3:47
